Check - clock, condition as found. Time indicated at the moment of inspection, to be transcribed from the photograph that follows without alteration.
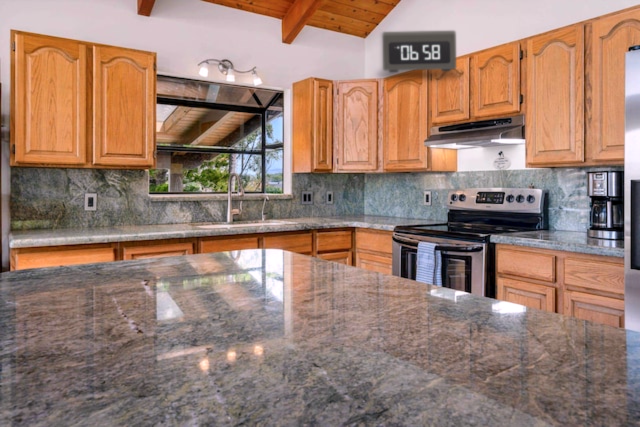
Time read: 6:58
